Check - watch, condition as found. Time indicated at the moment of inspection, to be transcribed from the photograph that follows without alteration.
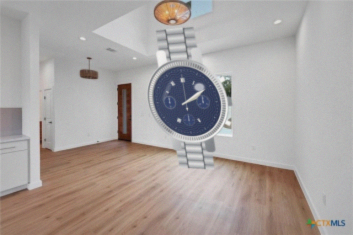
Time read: 2:10
